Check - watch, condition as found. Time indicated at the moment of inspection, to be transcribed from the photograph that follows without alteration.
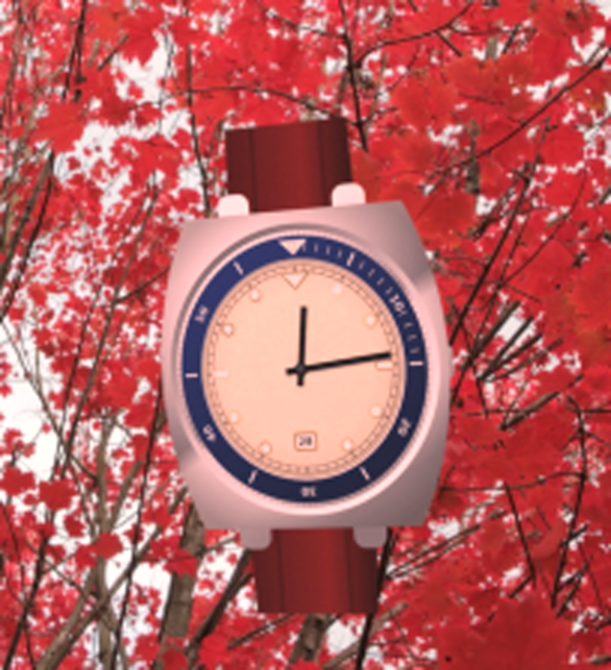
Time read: 12:14
